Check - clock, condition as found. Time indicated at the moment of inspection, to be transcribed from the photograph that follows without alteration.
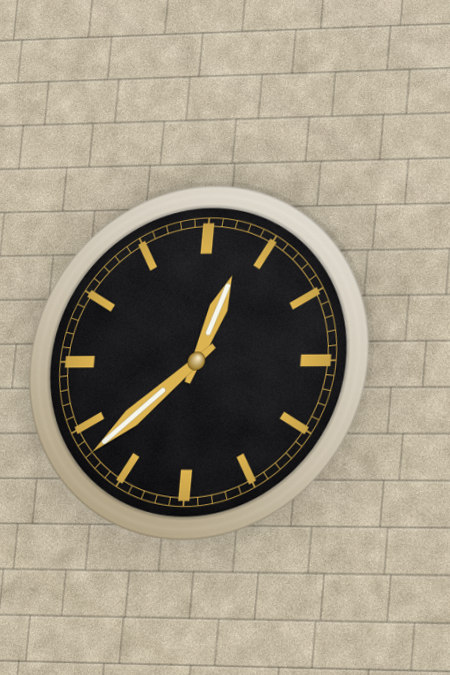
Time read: 12:38
